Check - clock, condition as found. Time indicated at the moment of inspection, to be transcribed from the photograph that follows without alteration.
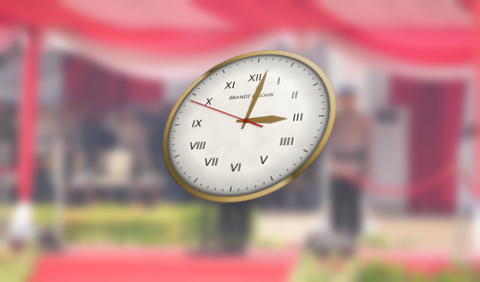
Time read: 3:01:49
